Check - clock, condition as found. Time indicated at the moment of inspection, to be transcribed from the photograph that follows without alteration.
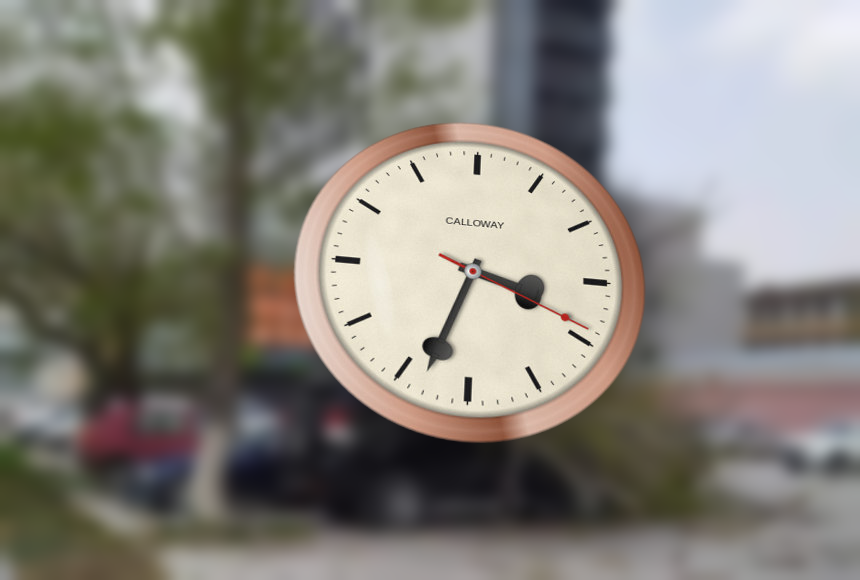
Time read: 3:33:19
